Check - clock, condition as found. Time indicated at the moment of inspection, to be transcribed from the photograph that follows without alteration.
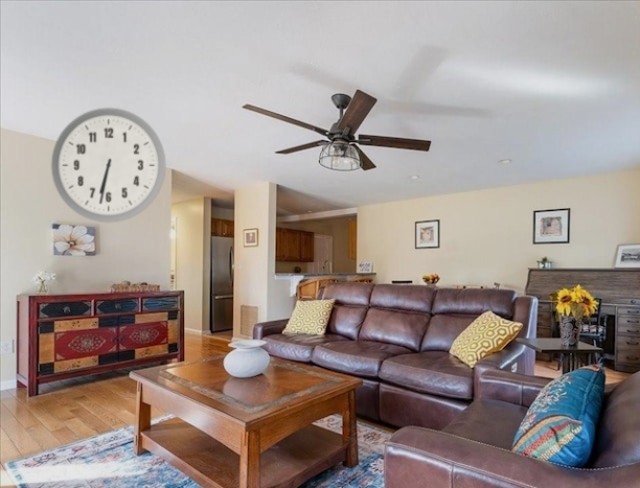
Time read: 6:32
